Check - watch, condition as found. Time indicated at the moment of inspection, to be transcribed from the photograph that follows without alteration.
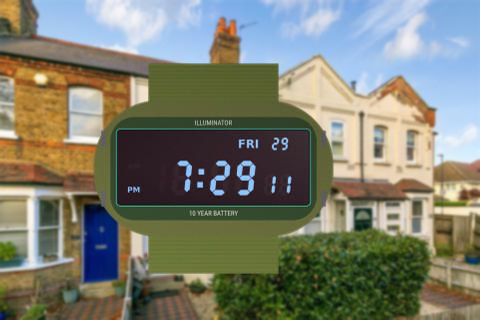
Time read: 7:29:11
